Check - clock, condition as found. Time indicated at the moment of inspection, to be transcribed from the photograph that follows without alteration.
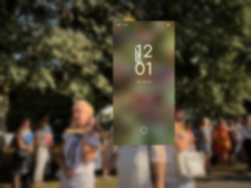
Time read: 12:01
